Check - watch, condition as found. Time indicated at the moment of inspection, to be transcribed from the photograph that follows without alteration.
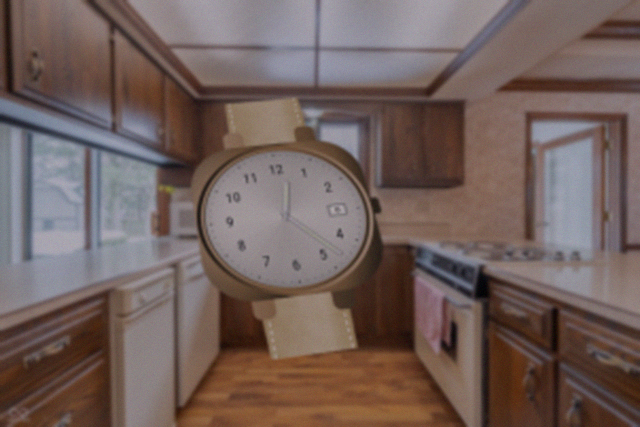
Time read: 12:23
